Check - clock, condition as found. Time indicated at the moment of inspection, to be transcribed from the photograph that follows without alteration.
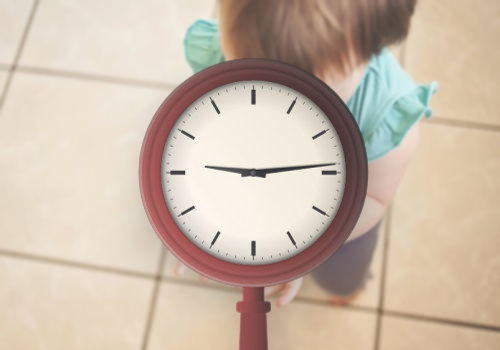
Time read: 9:14
